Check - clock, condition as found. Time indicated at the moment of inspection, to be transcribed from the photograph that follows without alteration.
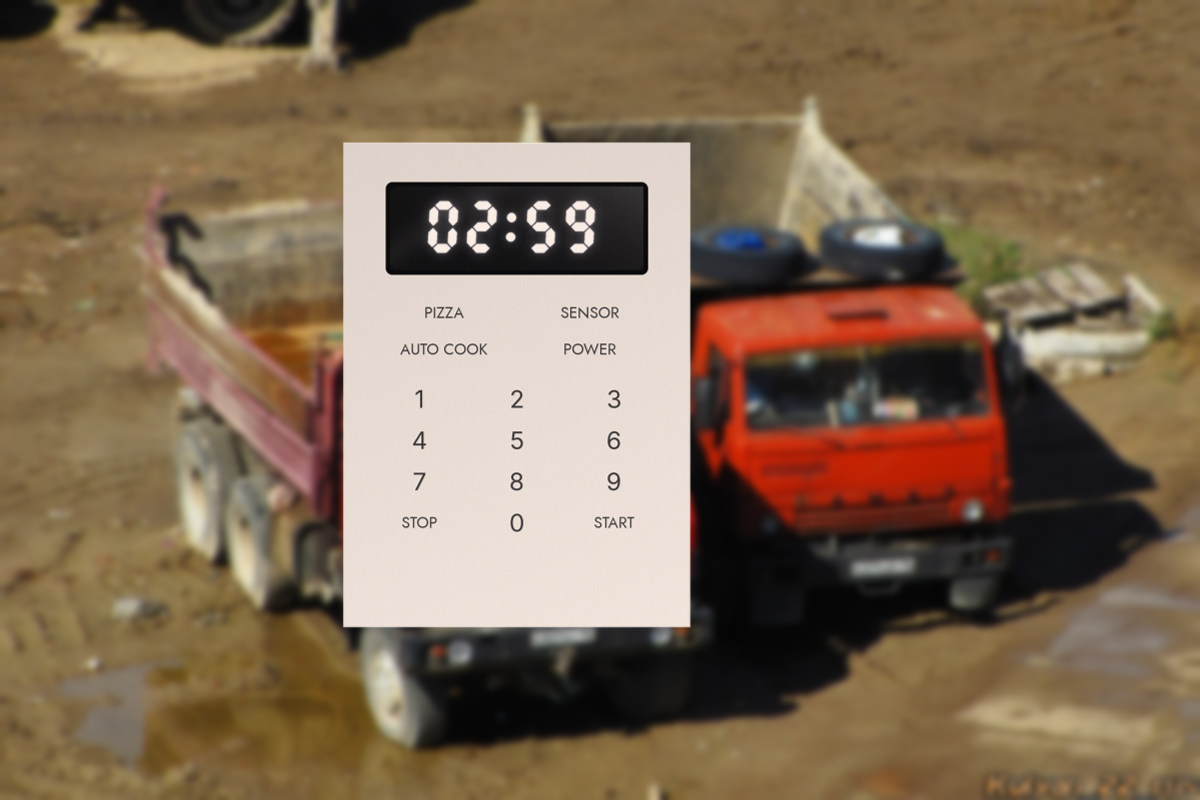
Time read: 2:59
